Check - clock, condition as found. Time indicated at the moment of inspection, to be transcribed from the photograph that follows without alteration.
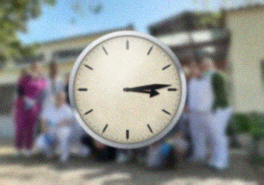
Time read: 3:14
